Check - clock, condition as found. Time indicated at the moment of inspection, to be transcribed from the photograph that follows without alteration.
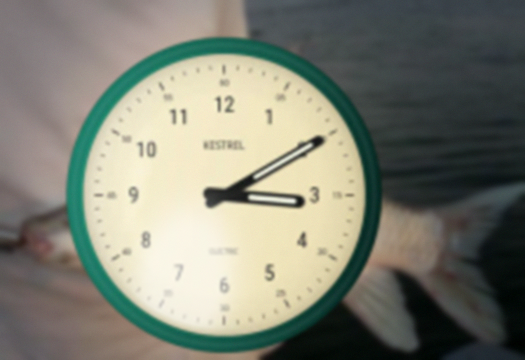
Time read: 3:10
